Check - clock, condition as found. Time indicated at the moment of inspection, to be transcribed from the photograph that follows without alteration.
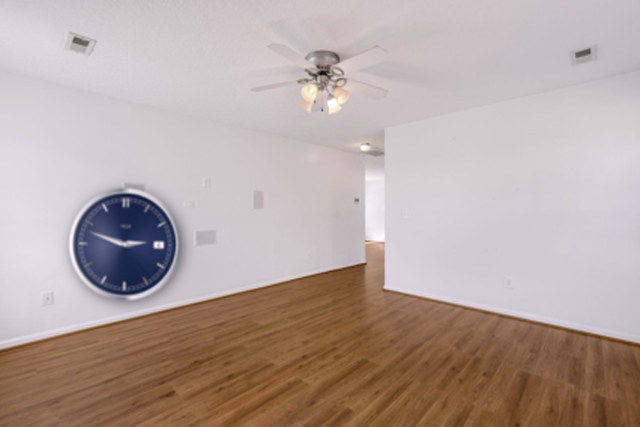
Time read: 2:48
